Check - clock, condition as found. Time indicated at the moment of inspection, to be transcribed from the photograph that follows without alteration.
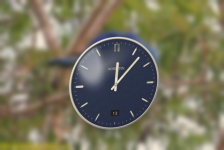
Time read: 12:07
